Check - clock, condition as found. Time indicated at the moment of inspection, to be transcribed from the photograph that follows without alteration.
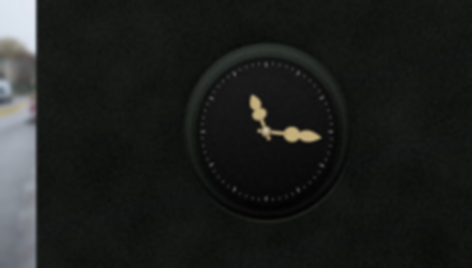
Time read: 11:16
